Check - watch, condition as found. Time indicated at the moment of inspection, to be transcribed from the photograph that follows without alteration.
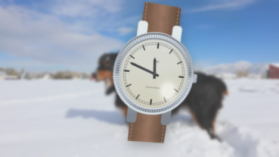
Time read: 11:48
